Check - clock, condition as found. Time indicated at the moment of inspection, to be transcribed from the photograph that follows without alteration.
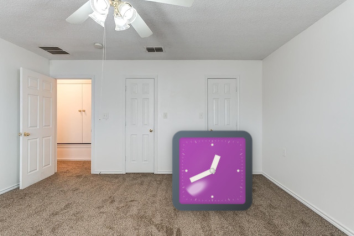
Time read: 12:41
